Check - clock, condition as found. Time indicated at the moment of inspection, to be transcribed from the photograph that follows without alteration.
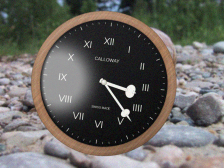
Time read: 3:23
